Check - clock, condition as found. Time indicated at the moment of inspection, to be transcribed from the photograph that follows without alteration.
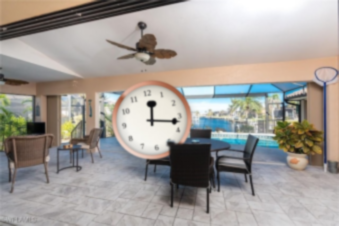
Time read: 12:17
